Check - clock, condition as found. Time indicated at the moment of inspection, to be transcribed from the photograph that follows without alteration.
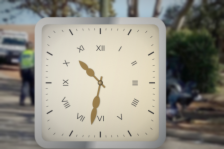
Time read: 10:32
